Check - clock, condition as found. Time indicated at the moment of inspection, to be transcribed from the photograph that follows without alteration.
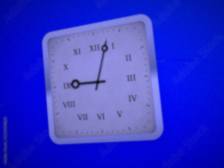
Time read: 9:03
